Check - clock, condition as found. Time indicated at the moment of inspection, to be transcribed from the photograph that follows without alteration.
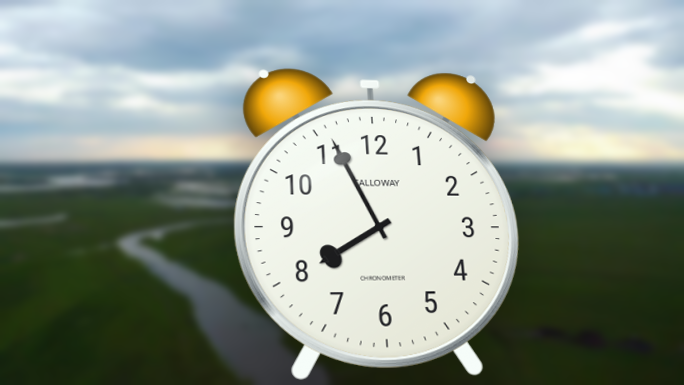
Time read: 7:56
